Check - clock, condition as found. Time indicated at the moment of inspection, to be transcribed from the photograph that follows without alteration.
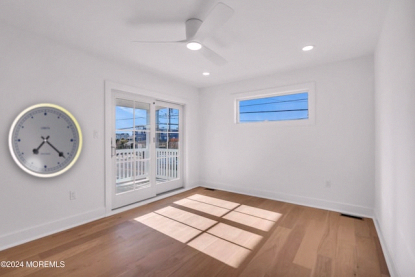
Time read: 7:22
